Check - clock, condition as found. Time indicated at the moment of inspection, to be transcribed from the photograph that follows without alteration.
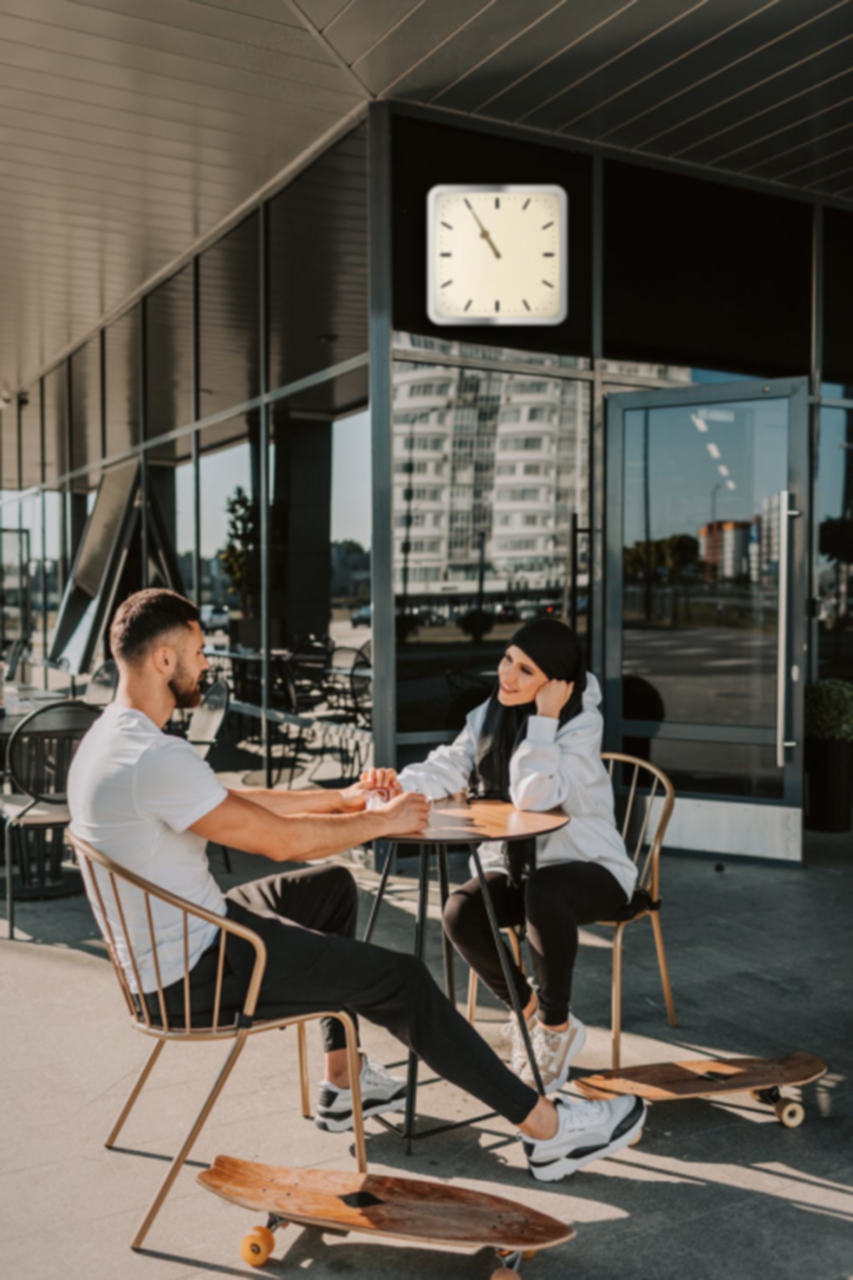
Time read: 10:55
